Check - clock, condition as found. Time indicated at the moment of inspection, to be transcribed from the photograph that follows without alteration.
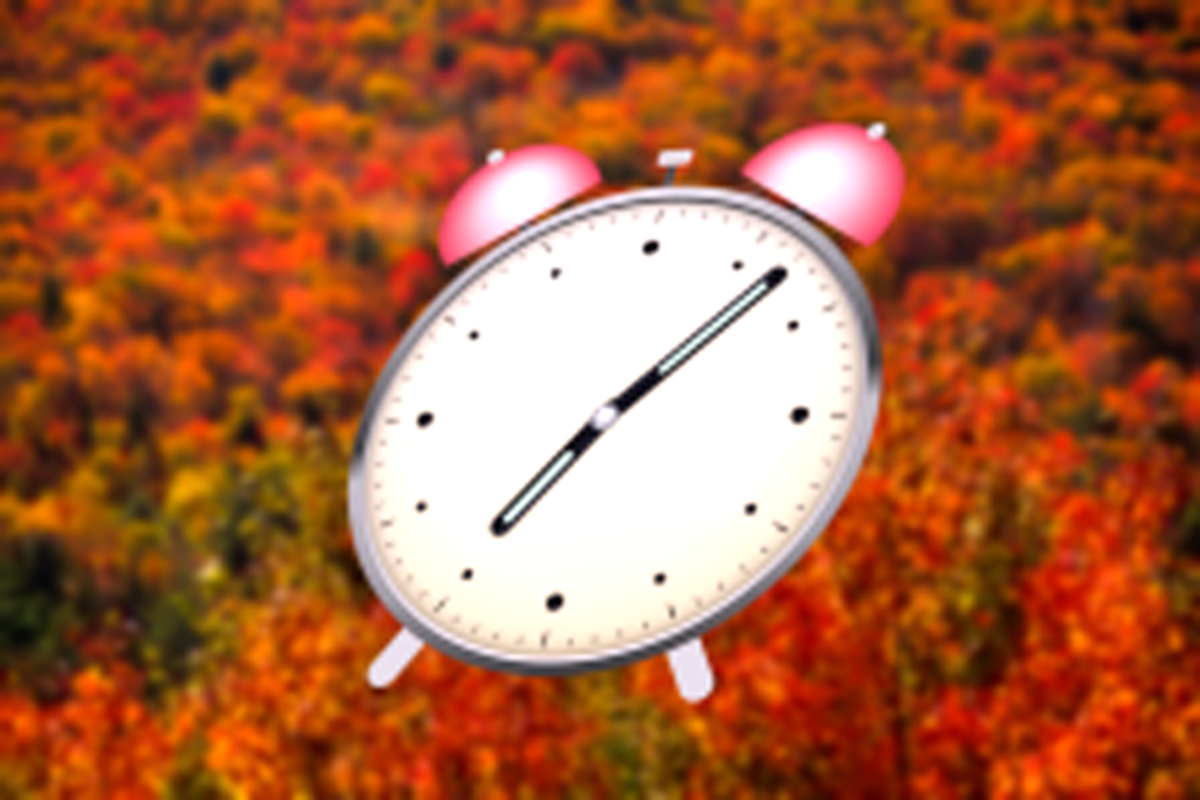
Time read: 7:07
